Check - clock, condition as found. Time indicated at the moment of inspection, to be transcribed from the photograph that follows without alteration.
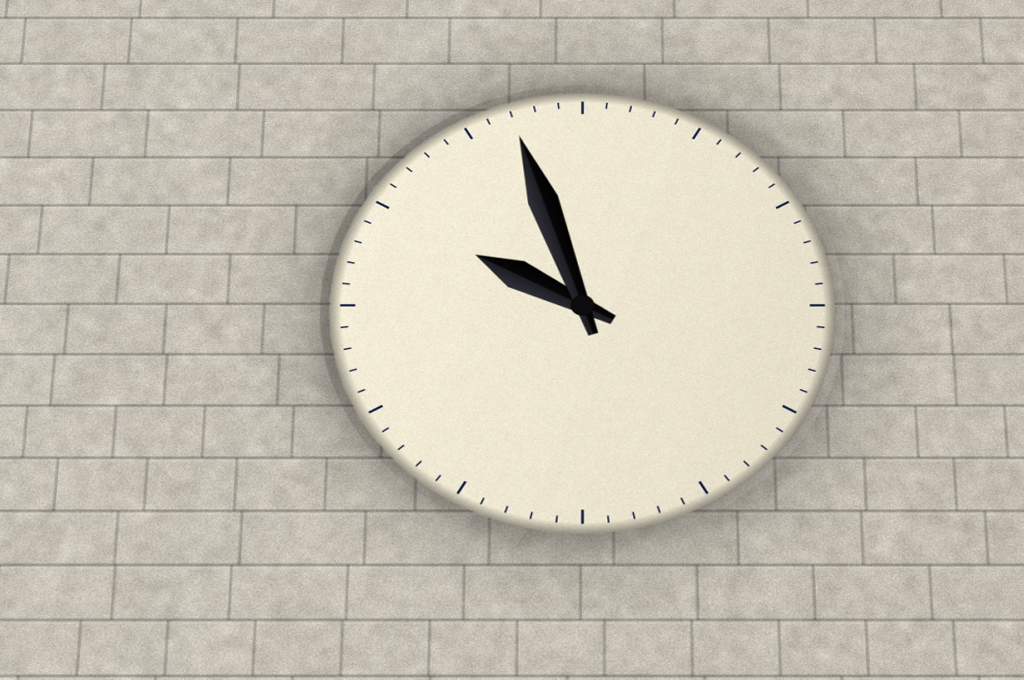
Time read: 9:57
